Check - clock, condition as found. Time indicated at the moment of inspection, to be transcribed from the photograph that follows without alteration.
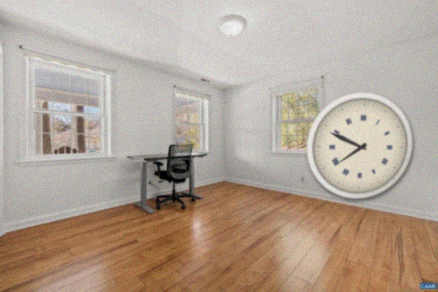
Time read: 7:49
